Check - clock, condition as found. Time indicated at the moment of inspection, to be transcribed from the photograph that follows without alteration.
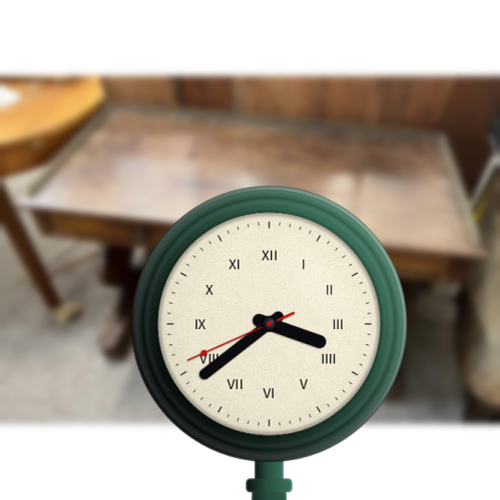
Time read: 3:38:41
